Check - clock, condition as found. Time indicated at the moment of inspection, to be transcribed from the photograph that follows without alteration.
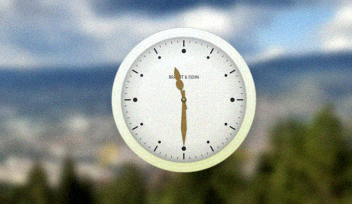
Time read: 11:30
